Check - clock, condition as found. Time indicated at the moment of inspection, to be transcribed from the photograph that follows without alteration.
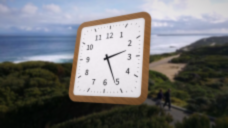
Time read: 2:26
